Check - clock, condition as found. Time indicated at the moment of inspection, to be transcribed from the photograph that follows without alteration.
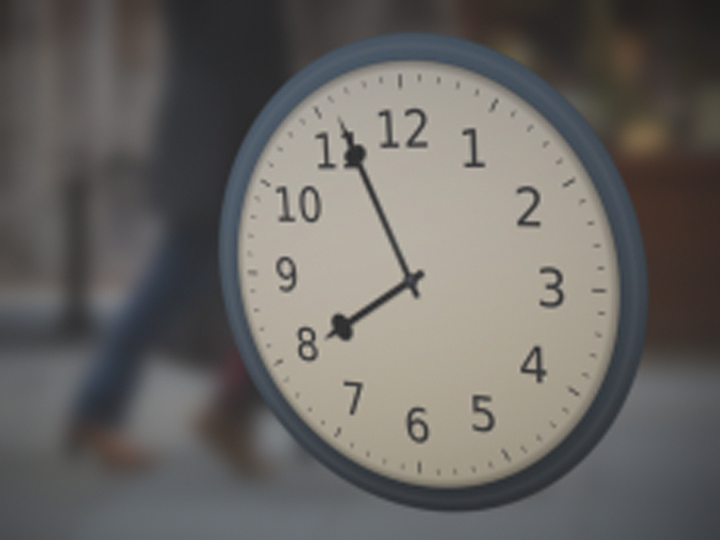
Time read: 7:56
